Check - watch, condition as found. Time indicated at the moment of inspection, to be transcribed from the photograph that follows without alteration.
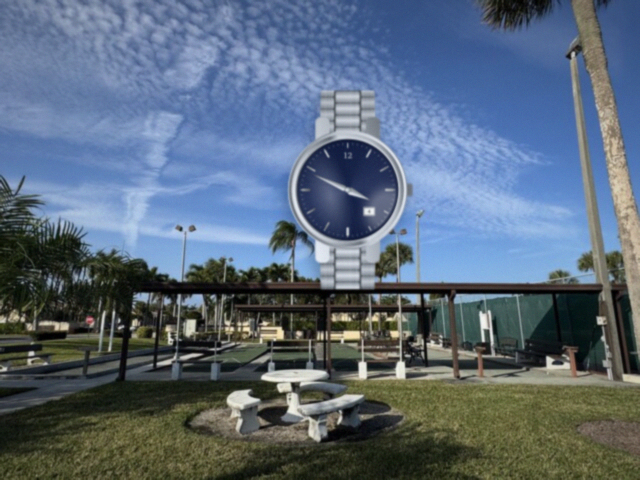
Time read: 3:49
